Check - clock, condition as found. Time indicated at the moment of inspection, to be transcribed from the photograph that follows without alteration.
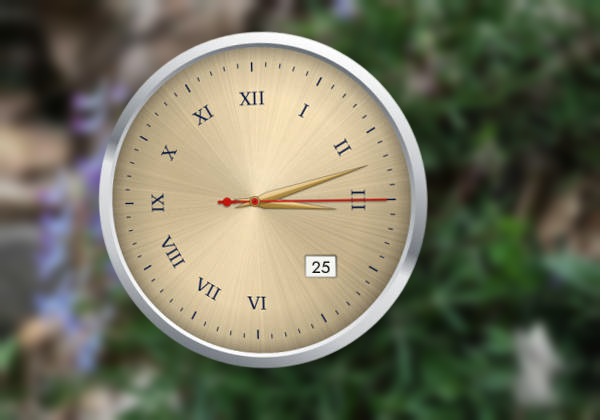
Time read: 3:12:15
